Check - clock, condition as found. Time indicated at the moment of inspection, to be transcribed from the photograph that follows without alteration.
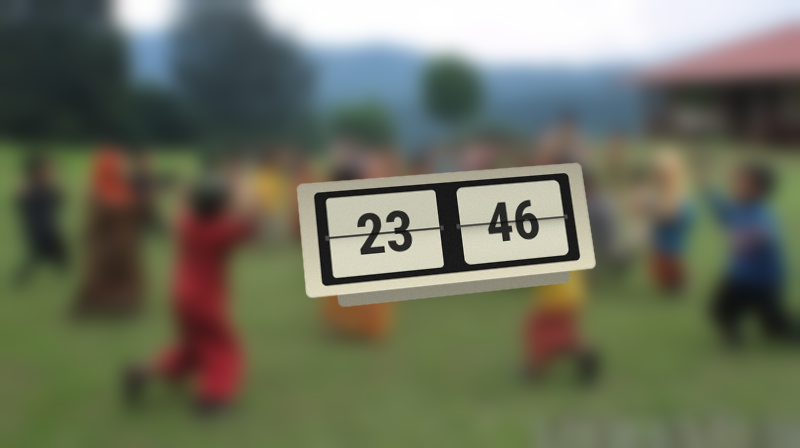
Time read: 23:46
